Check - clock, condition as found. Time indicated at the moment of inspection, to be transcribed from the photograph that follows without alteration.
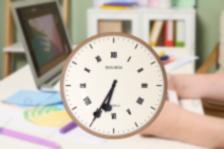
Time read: 6:35
